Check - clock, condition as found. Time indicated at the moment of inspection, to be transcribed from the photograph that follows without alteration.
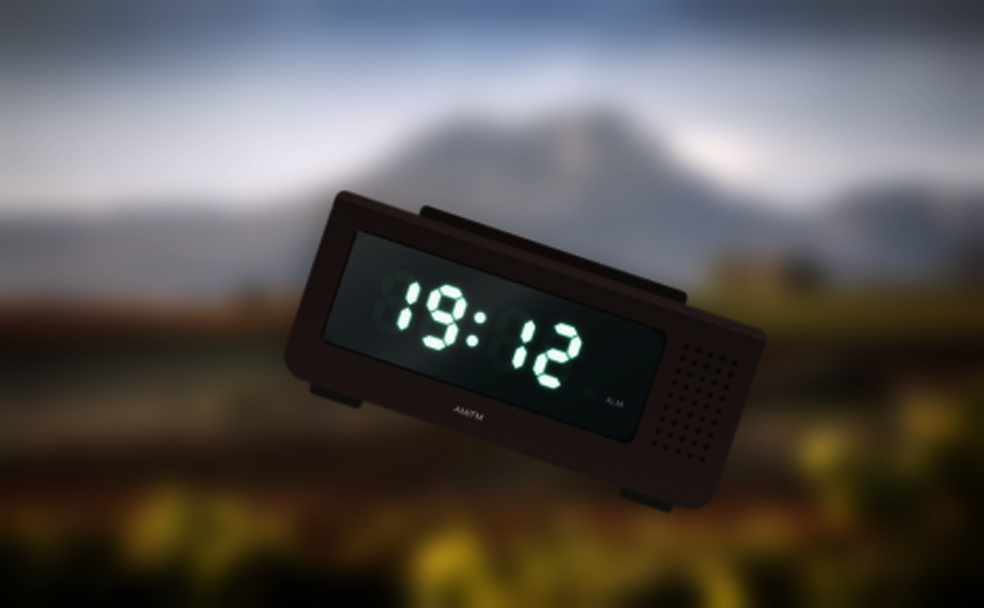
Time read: 19:12
